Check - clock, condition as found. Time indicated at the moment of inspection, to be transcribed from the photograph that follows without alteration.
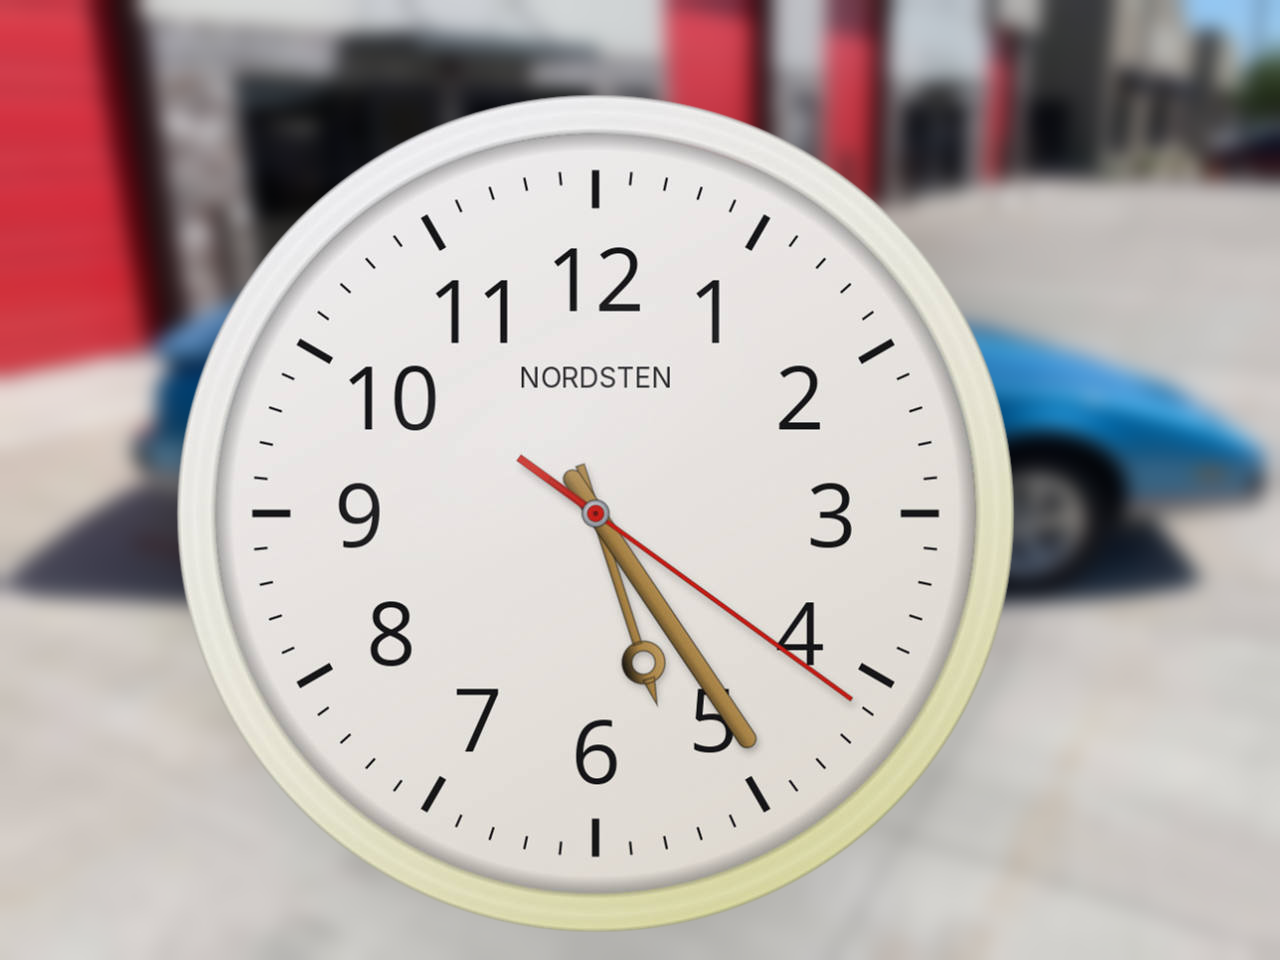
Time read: 5:24:21
